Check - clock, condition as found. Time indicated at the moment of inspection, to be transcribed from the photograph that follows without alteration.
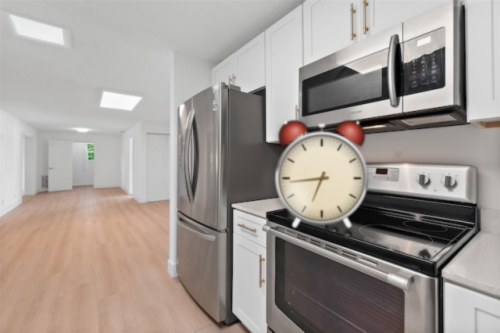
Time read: 6:44
